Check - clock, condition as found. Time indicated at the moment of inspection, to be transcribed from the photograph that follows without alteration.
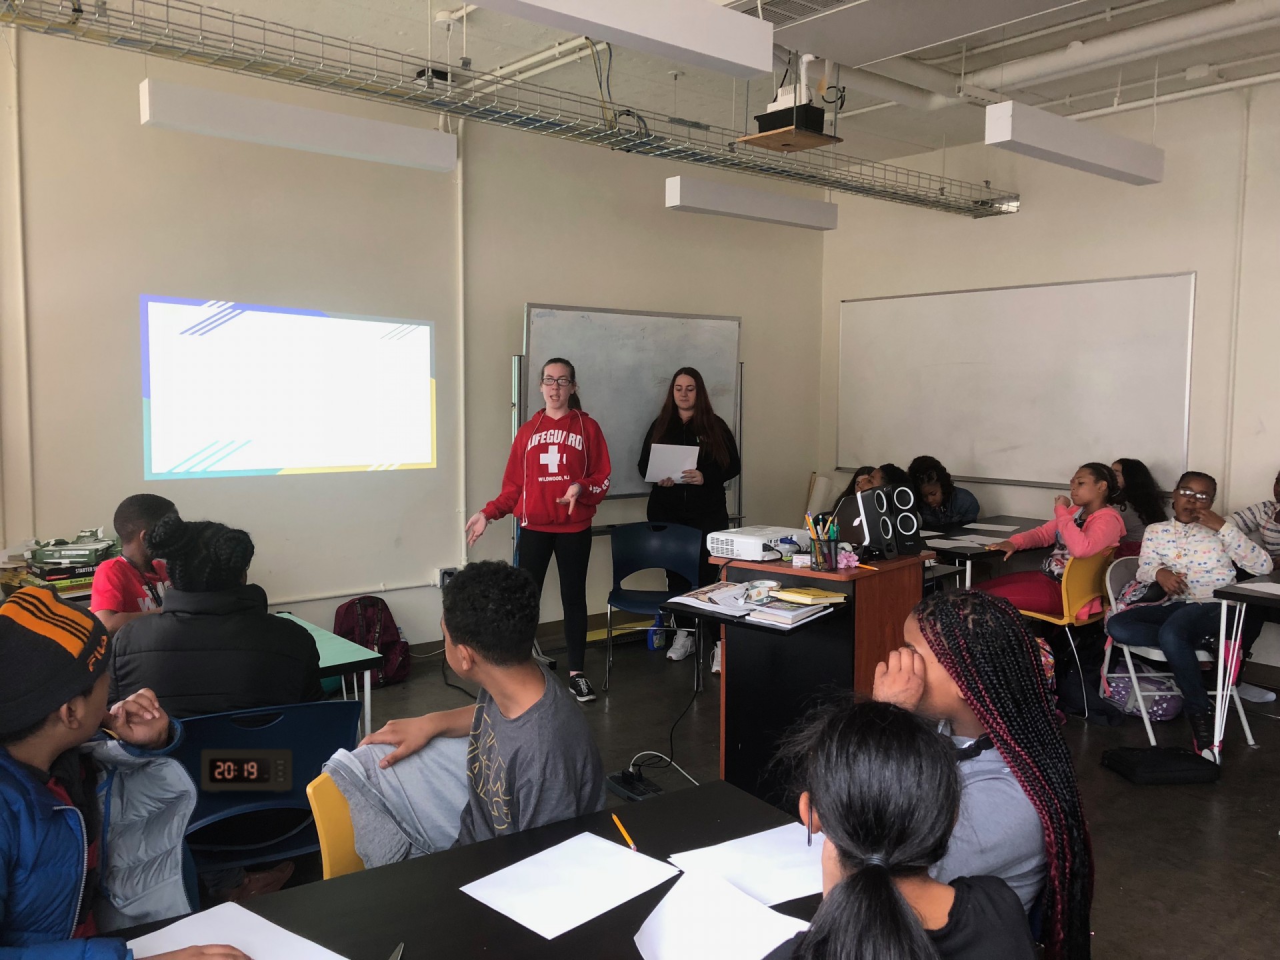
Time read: 20:19
